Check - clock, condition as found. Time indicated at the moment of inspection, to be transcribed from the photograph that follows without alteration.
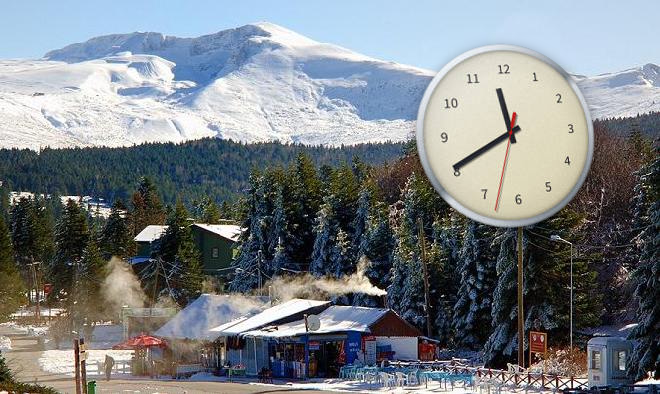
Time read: 11:40:33
